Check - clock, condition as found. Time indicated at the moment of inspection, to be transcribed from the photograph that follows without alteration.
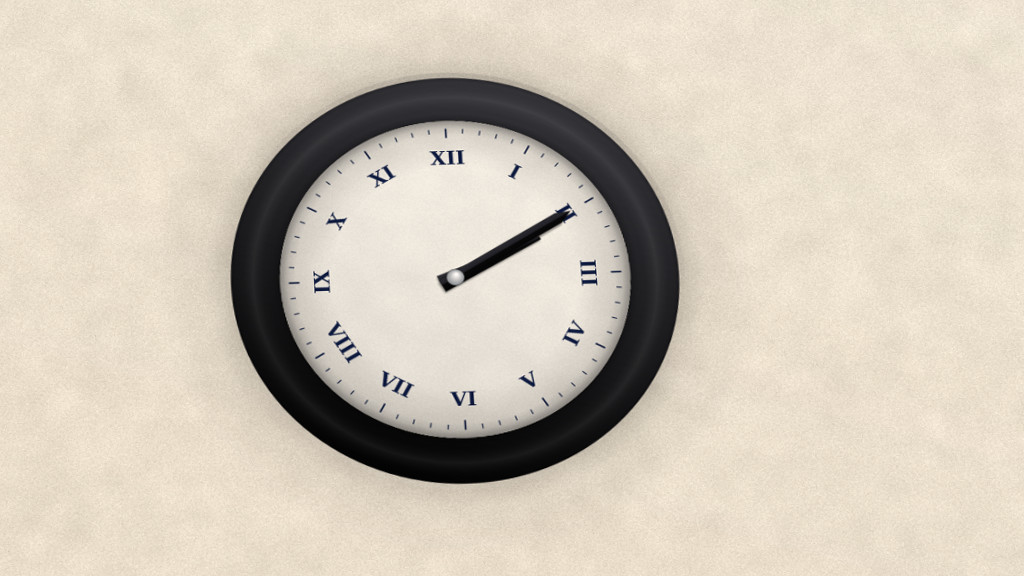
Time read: 2:10
